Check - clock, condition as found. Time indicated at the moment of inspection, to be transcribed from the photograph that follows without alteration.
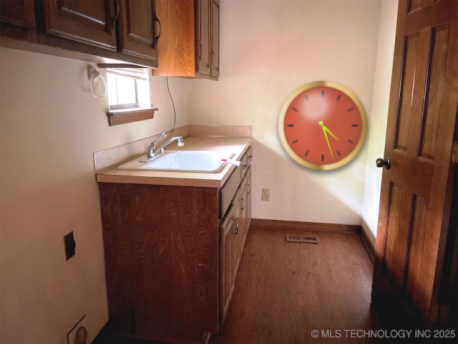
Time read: 4:27
